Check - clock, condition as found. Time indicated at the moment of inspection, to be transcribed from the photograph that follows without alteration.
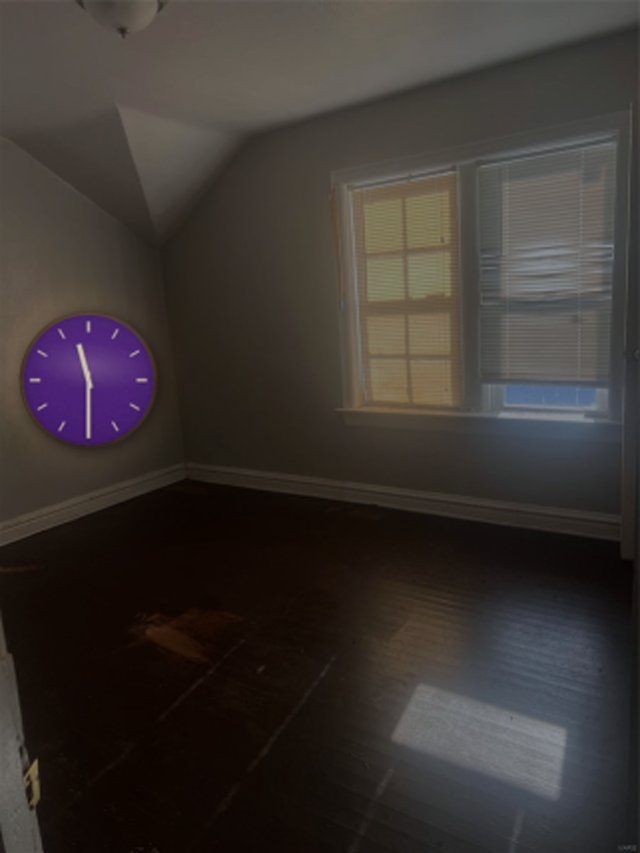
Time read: 11:30
